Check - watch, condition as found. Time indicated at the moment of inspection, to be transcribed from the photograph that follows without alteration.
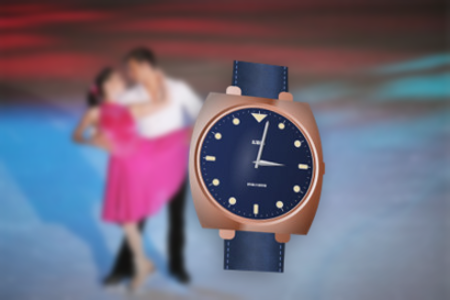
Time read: 3:02
